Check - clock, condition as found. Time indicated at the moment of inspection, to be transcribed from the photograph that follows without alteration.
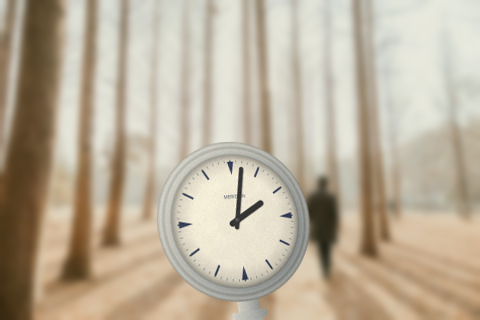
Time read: 2:02
